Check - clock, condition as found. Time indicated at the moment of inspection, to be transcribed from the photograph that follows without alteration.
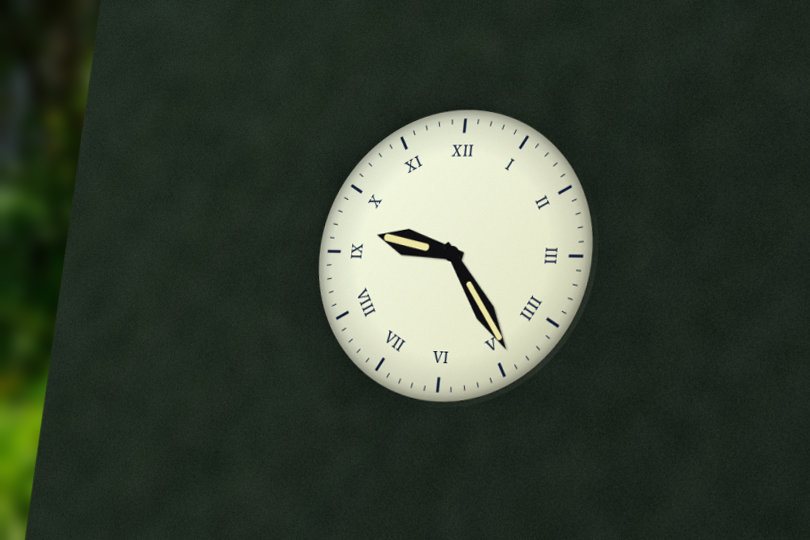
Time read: 9:24
